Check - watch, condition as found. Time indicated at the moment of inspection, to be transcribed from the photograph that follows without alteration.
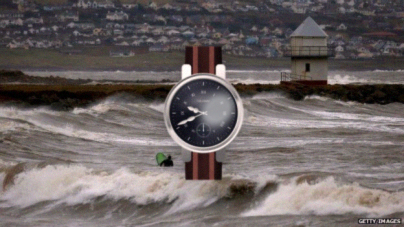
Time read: 9:41
